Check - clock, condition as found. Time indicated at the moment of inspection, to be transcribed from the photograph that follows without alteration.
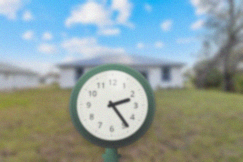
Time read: 2:24
